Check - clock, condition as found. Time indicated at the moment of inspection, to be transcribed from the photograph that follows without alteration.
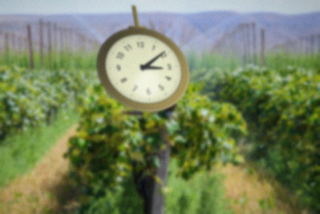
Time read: 3:09
